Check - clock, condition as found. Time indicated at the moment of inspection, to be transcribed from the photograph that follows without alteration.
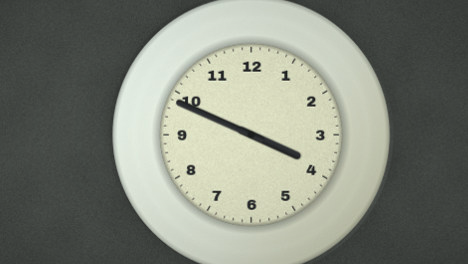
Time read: 3:49
